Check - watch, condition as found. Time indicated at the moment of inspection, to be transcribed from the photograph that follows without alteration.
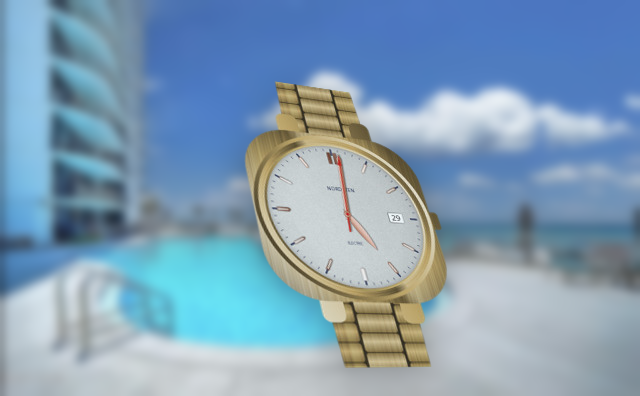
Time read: 5:01:01
